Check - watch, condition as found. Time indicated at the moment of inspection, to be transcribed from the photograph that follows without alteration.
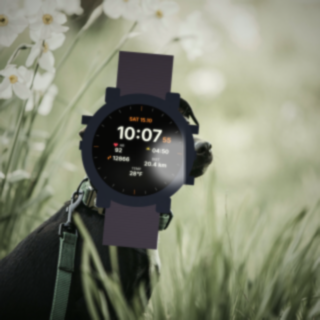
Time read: 10:07
